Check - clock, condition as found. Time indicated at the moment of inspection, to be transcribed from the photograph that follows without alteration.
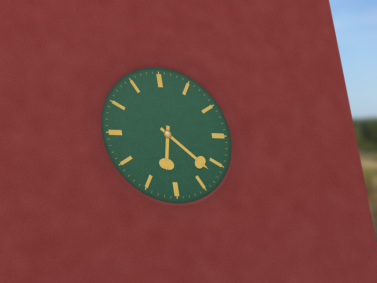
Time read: 6:22
